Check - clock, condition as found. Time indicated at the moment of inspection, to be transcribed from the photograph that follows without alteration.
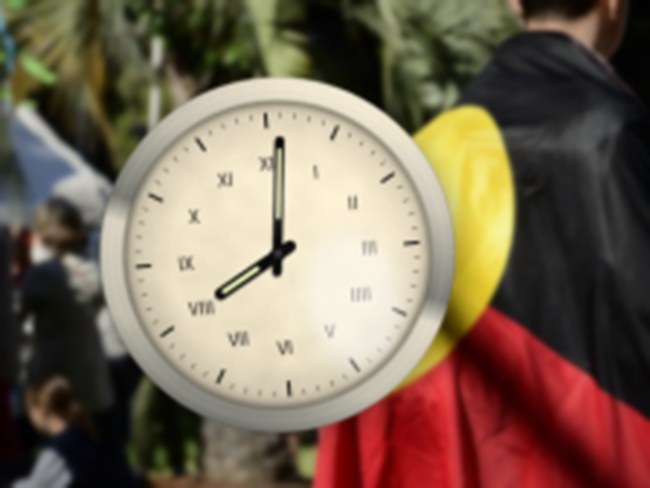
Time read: 8:01
